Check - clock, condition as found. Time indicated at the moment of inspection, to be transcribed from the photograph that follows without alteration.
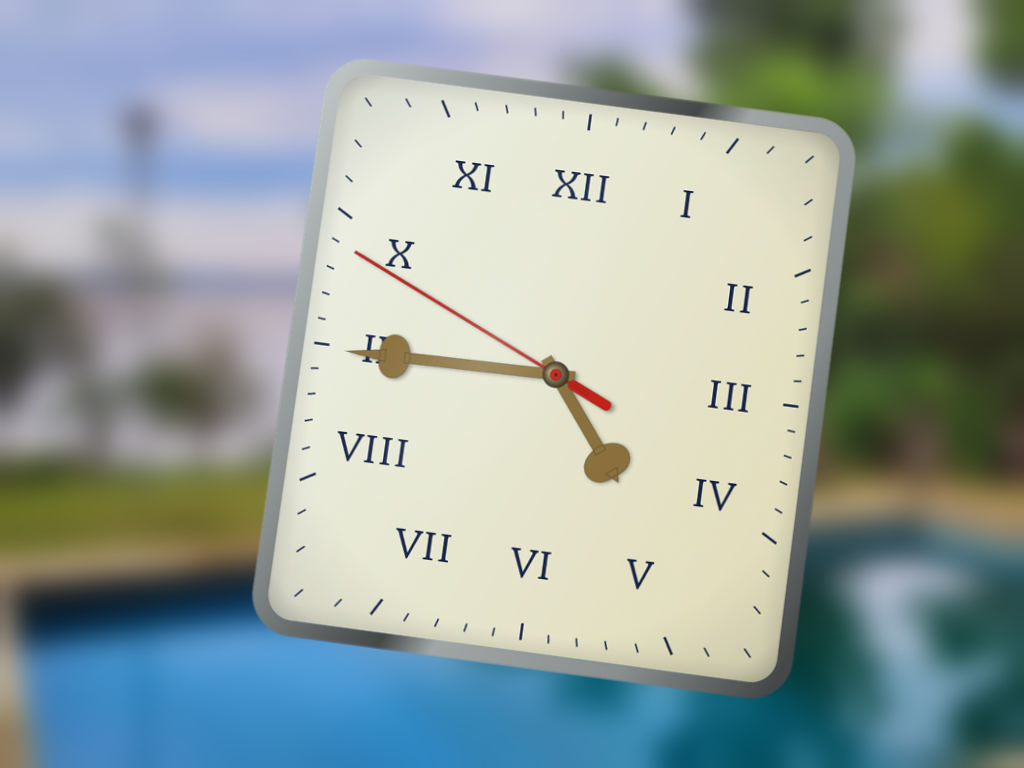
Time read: 4:44:49
